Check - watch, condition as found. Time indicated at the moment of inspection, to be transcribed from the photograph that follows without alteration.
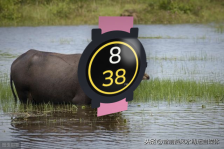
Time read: 8:38
